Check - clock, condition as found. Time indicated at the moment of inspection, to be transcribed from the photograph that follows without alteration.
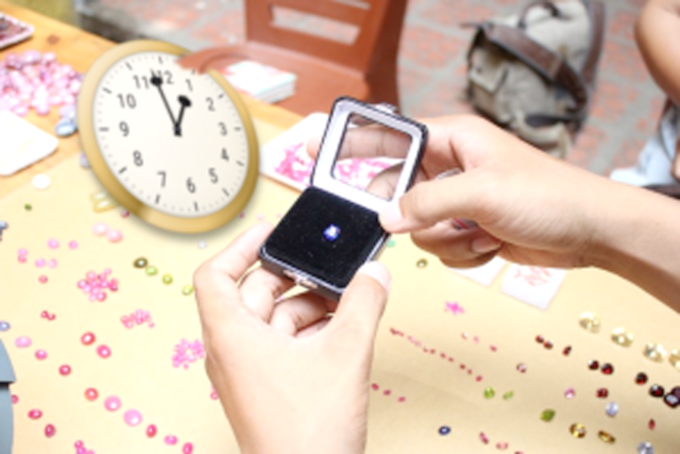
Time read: 12:58
